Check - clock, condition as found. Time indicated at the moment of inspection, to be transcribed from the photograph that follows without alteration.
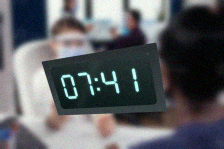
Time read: 7:41
